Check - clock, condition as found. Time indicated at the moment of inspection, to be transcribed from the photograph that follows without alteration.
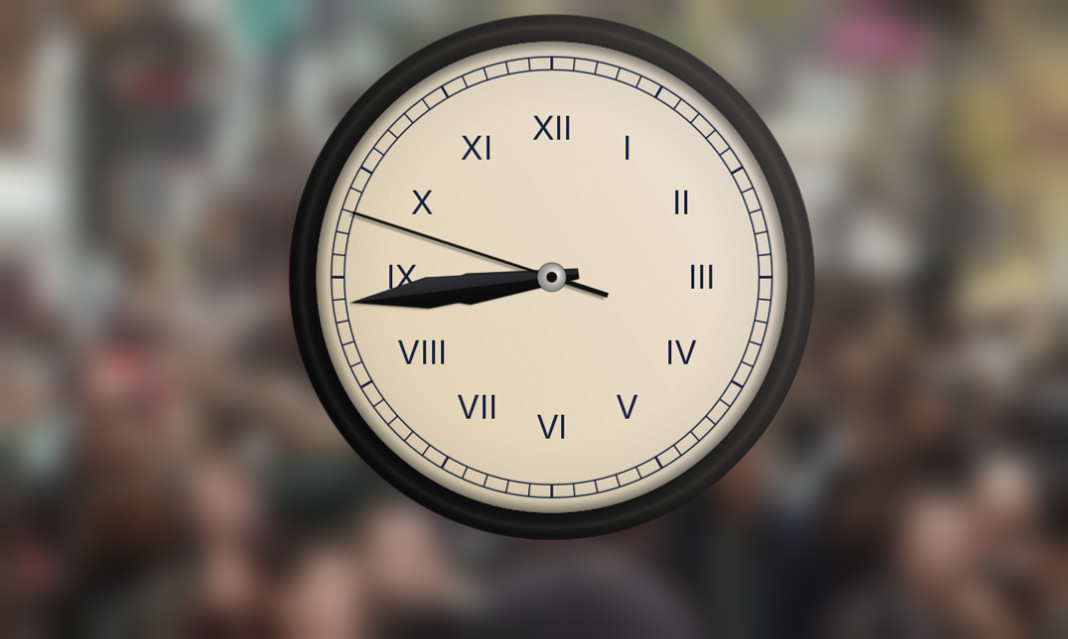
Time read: 8:43:48
